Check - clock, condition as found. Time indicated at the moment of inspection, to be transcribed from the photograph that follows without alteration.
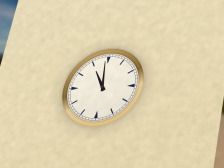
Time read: 10:59
